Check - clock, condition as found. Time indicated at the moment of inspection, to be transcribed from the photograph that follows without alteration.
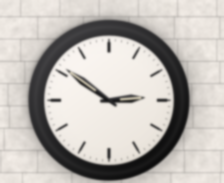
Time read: 2:51
